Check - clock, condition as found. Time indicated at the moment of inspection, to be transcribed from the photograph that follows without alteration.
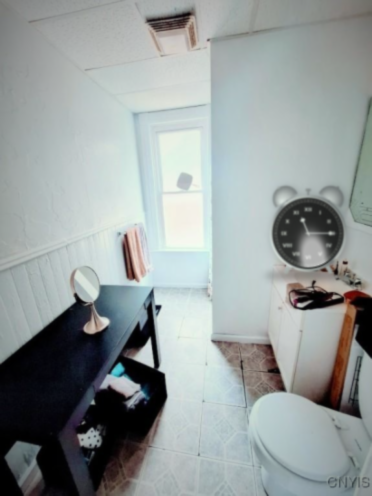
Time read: 11:15
